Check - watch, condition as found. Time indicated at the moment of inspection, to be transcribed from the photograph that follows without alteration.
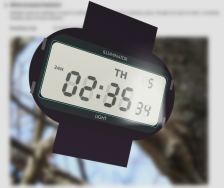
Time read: 2:35:34
